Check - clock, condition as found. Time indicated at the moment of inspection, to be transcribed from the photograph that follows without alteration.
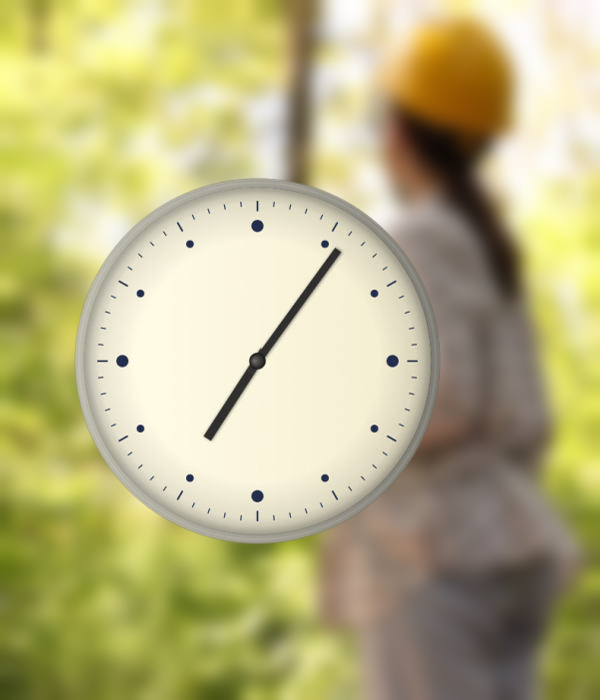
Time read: 7:06
